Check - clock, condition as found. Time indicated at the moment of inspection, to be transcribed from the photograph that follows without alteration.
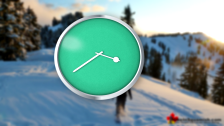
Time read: 3:39
